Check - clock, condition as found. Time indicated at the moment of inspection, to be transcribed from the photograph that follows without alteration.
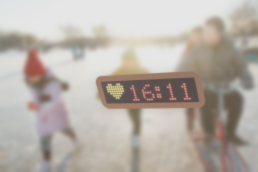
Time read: 16:11
